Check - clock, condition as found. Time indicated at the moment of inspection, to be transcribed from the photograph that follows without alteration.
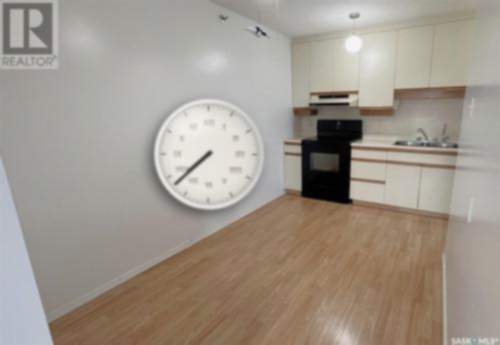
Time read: 7:38
